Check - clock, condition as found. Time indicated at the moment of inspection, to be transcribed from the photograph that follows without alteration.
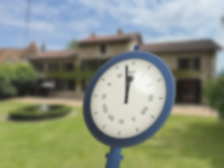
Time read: 11:58
